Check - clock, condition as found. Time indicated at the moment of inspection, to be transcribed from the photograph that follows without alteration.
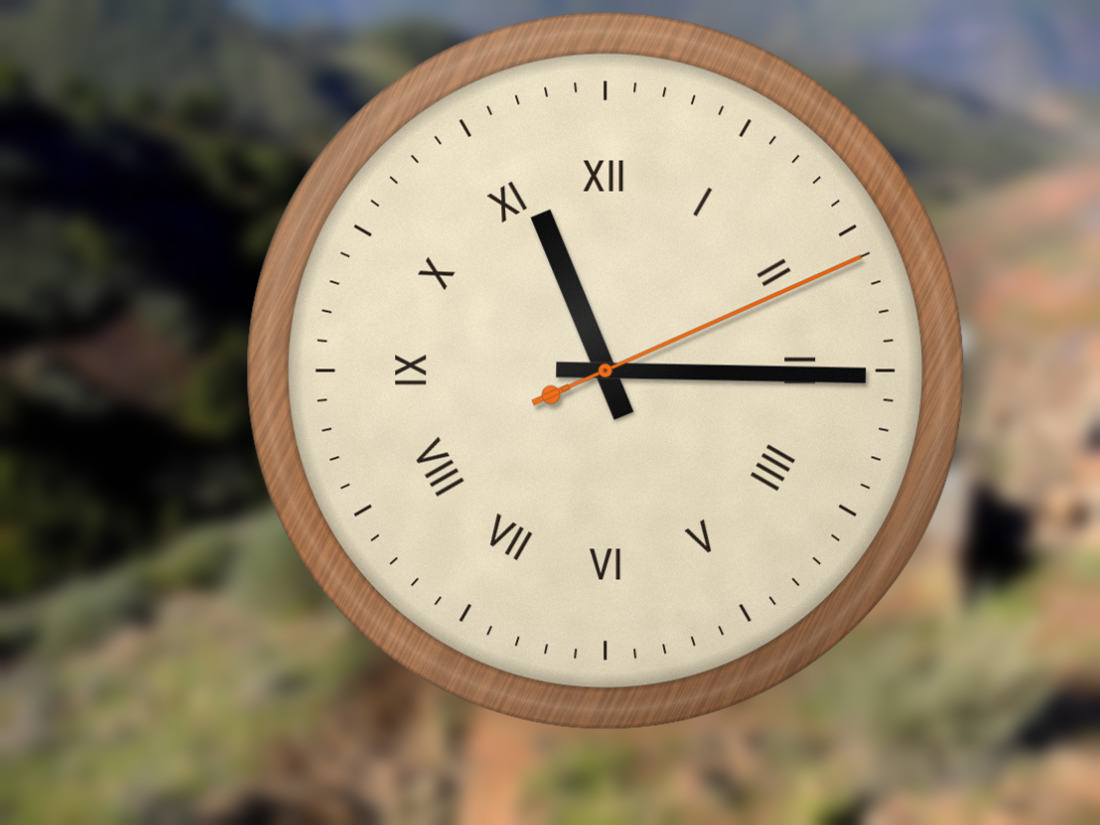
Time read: 11:15:11
